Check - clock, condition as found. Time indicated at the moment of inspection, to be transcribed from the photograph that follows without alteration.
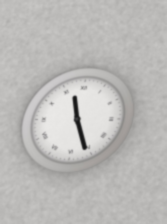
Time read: 11:26
